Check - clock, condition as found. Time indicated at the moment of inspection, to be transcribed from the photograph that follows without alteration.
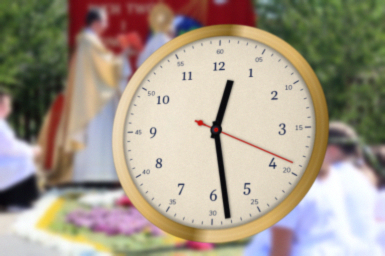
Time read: 12:28:19
